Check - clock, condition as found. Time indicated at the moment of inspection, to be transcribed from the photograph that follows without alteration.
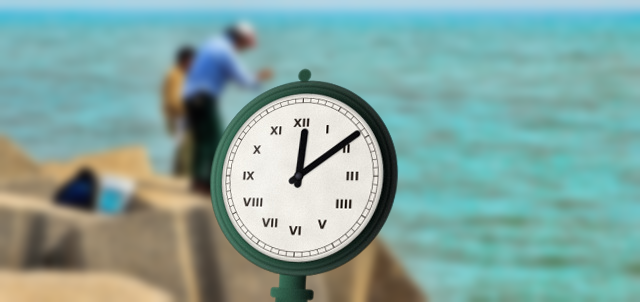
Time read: 12:09
